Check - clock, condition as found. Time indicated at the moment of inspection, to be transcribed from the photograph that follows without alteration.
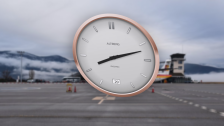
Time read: 8:12
